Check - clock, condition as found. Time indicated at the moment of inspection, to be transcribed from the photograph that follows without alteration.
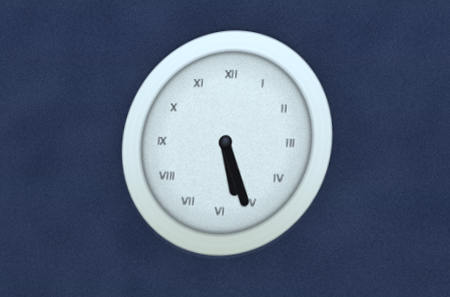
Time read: 5:26
